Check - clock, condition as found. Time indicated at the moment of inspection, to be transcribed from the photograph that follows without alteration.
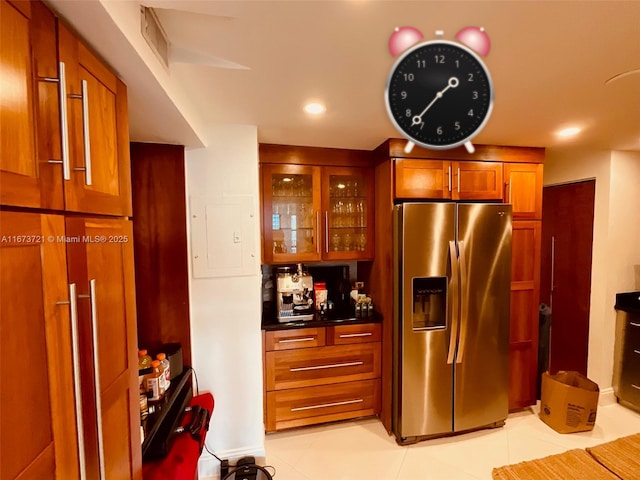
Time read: 1:37
